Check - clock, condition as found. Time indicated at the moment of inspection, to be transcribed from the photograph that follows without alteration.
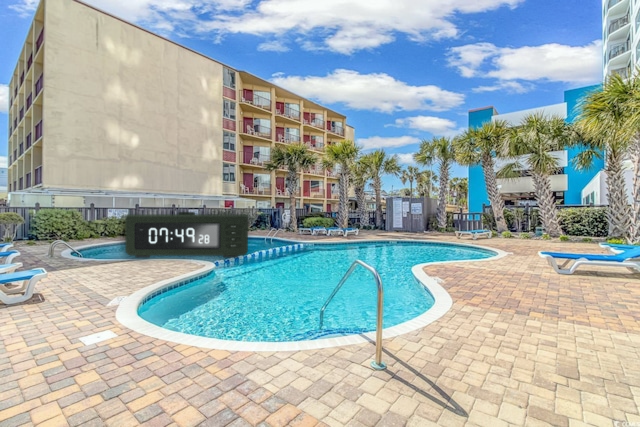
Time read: 7:49
